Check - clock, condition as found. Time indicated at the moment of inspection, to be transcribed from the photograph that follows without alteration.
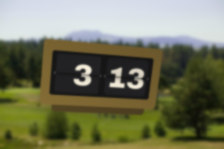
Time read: 3:13
